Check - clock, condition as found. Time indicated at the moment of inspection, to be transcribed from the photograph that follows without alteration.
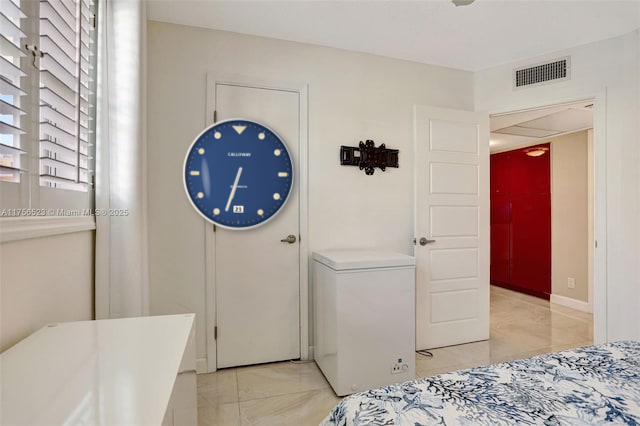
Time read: 6:33
